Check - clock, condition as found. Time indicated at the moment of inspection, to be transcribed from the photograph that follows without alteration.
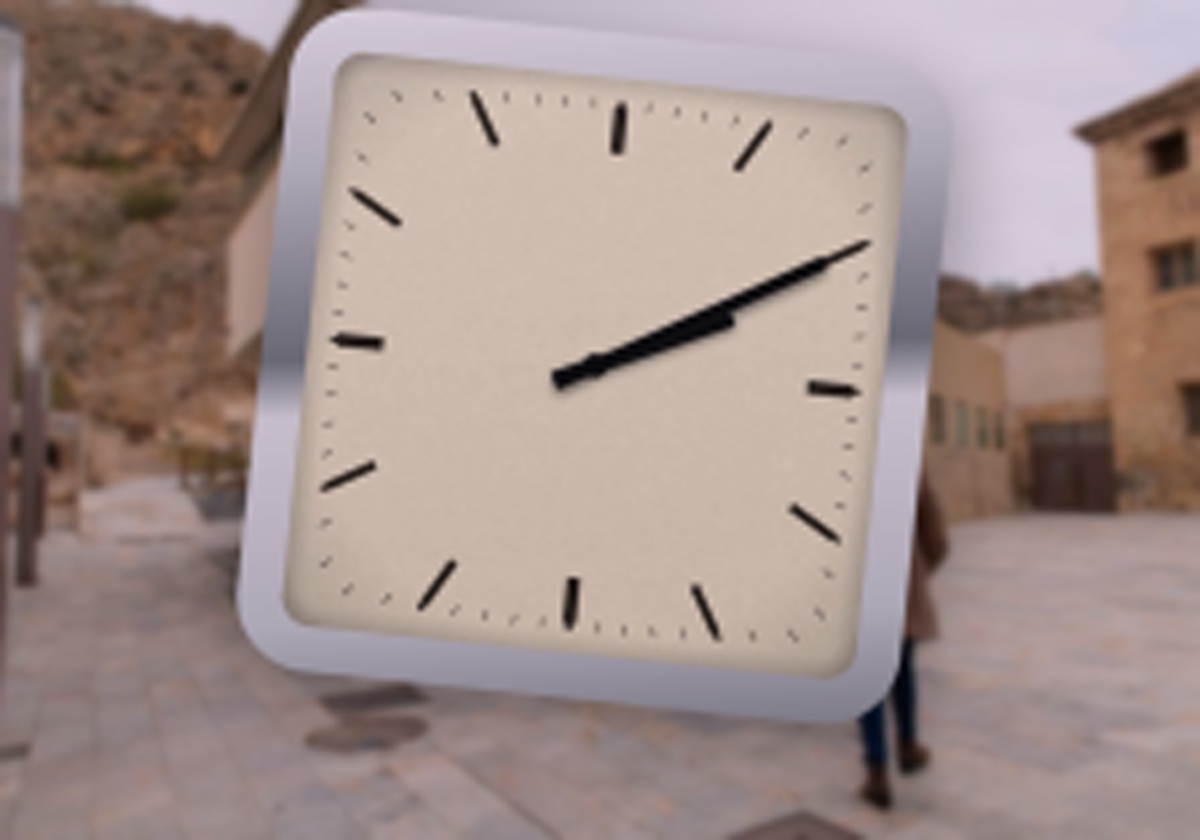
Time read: 2:10
